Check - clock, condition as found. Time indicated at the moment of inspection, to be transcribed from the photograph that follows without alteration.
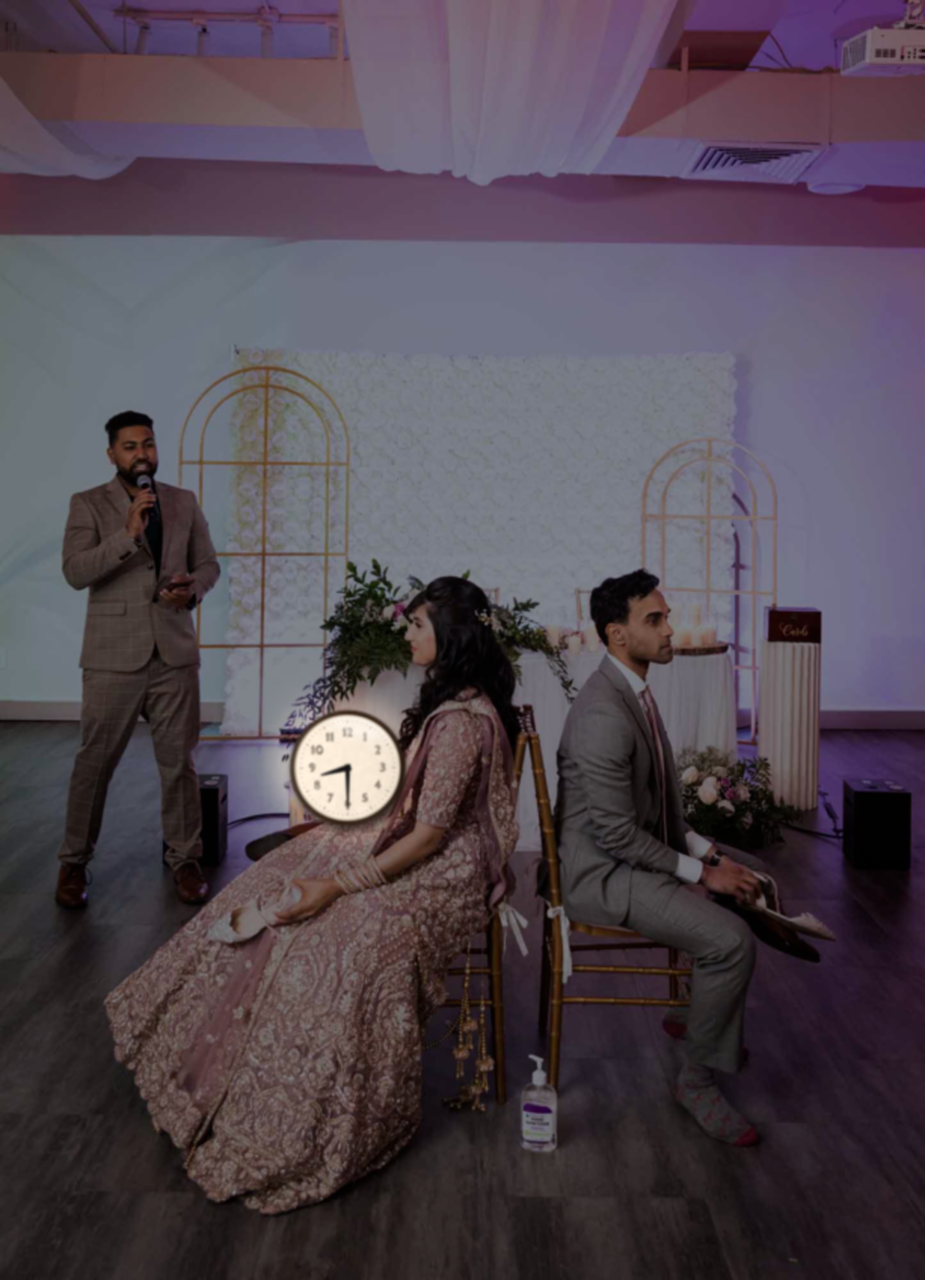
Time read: 8:30
